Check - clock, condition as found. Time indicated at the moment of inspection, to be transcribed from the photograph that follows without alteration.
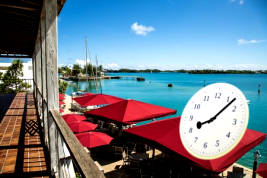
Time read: 8:07
